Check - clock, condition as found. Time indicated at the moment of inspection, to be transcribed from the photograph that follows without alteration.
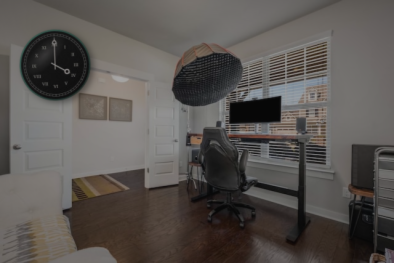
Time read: 4:00
